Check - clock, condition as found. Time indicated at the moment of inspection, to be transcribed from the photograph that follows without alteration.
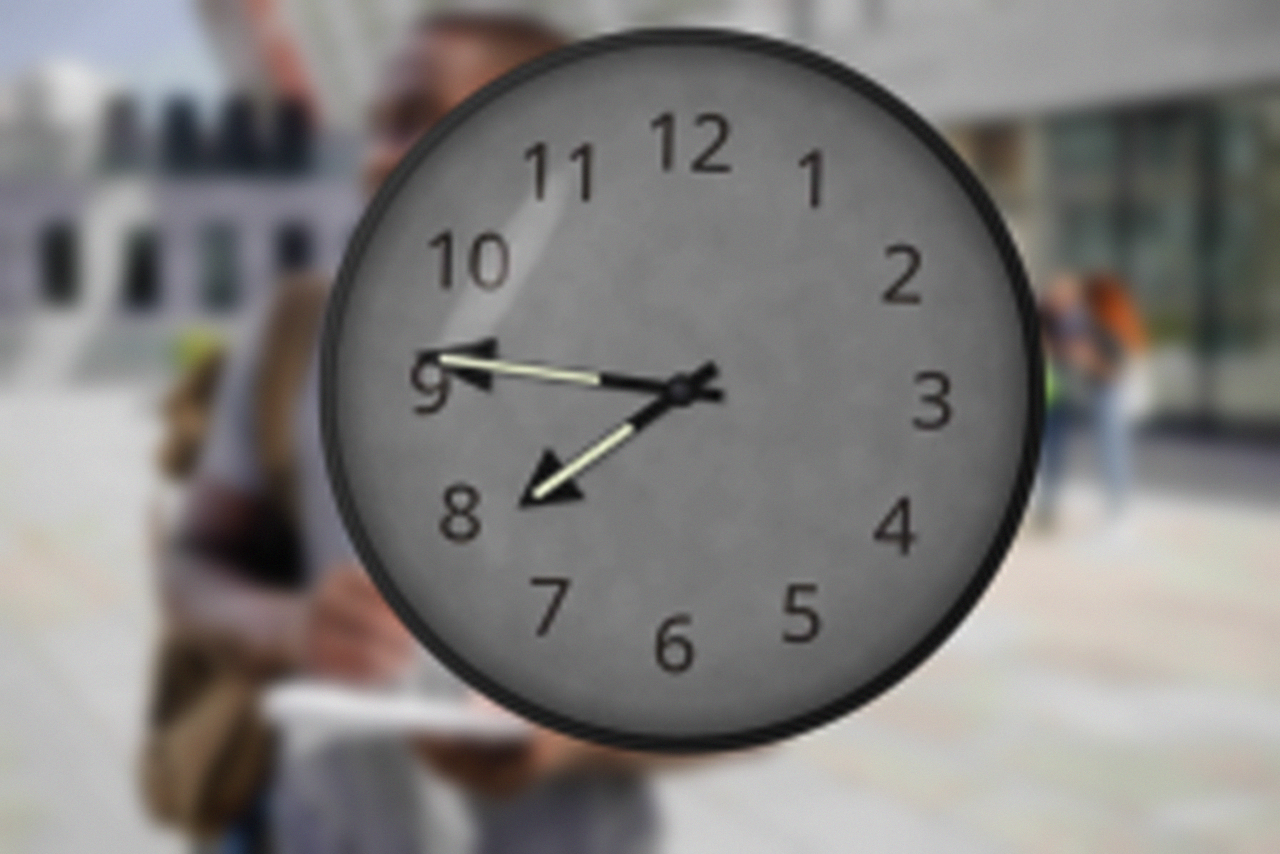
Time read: 7:46
